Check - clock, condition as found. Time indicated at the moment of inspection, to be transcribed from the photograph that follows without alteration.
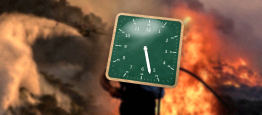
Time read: 5:27
